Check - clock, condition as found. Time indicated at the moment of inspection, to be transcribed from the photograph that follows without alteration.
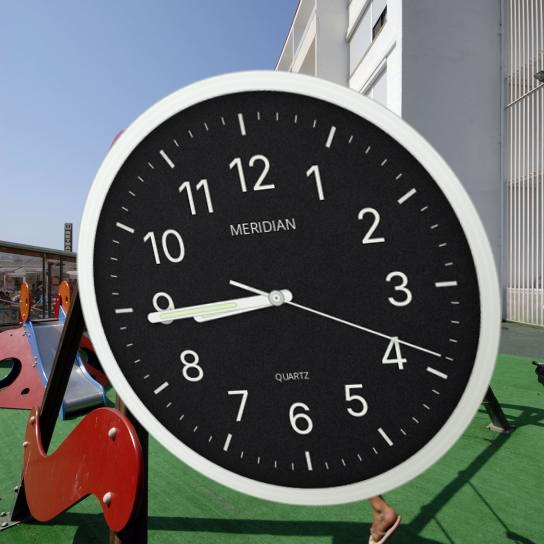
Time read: 8:44:19
